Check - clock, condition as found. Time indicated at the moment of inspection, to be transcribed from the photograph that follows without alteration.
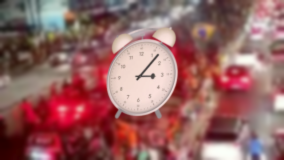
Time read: 3:07
